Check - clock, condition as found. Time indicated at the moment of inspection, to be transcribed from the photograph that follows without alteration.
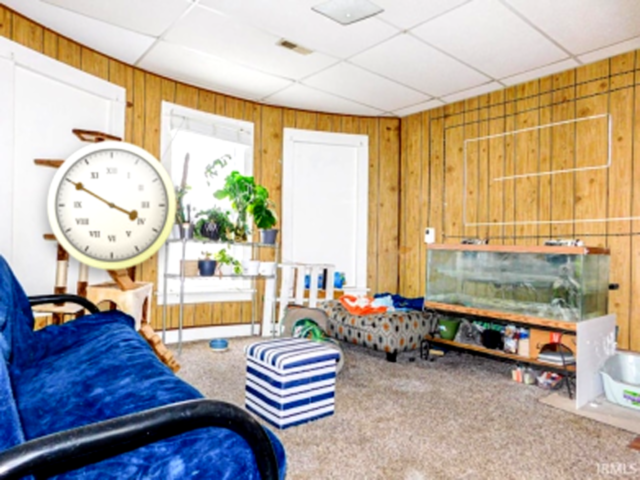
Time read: 3:50
